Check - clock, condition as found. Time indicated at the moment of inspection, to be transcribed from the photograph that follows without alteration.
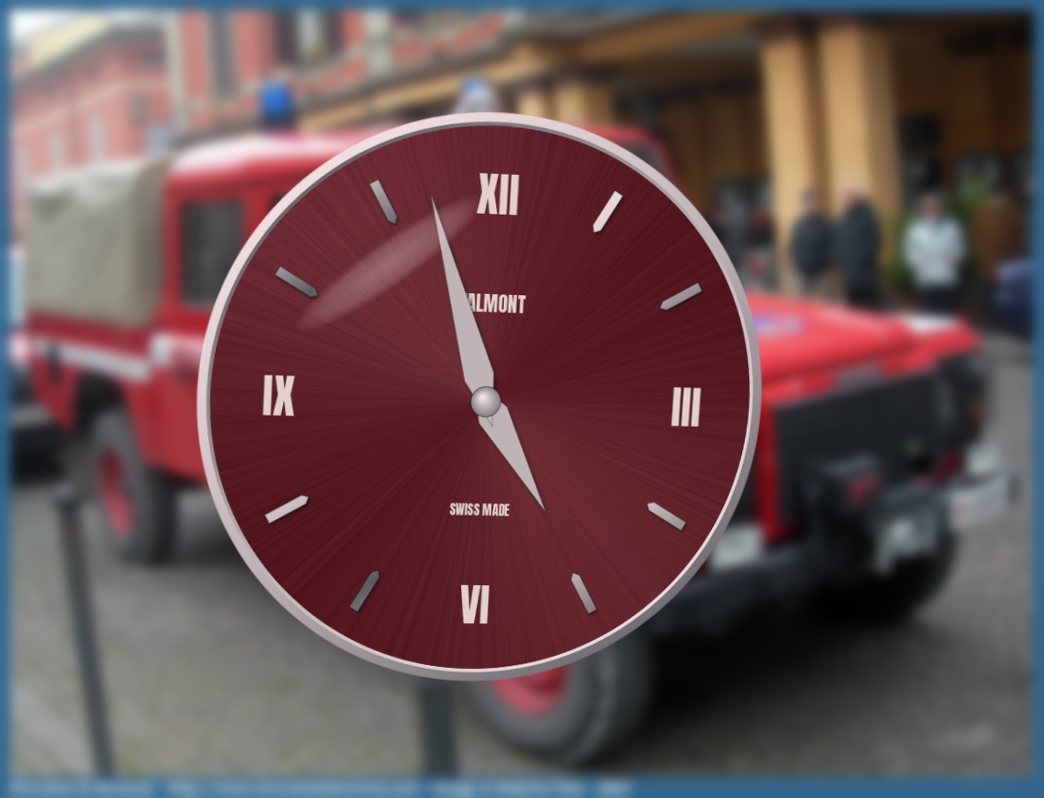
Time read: 4:57
